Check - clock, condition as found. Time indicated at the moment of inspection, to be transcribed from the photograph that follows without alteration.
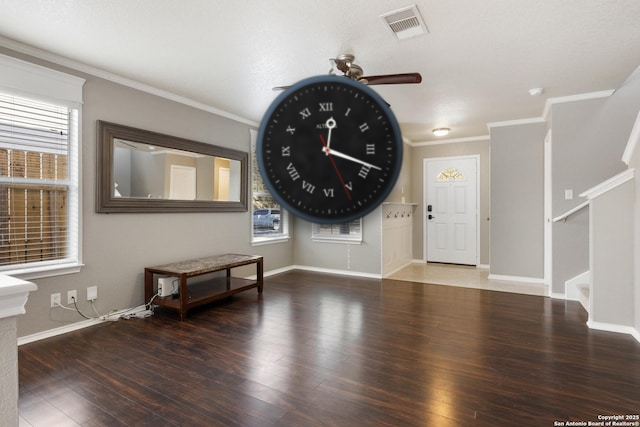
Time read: 12:18:26
